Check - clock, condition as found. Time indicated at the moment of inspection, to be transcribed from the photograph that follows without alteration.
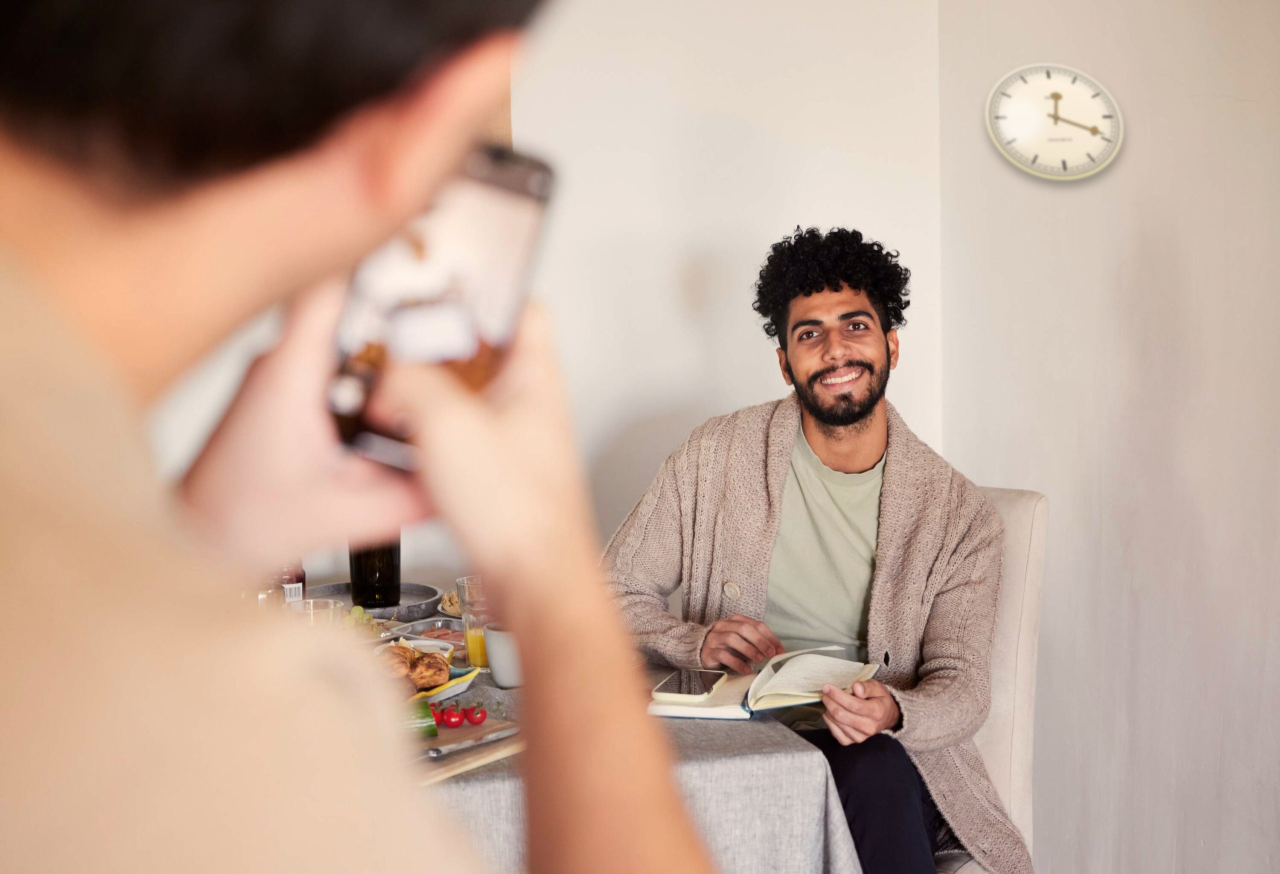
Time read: 12:19
